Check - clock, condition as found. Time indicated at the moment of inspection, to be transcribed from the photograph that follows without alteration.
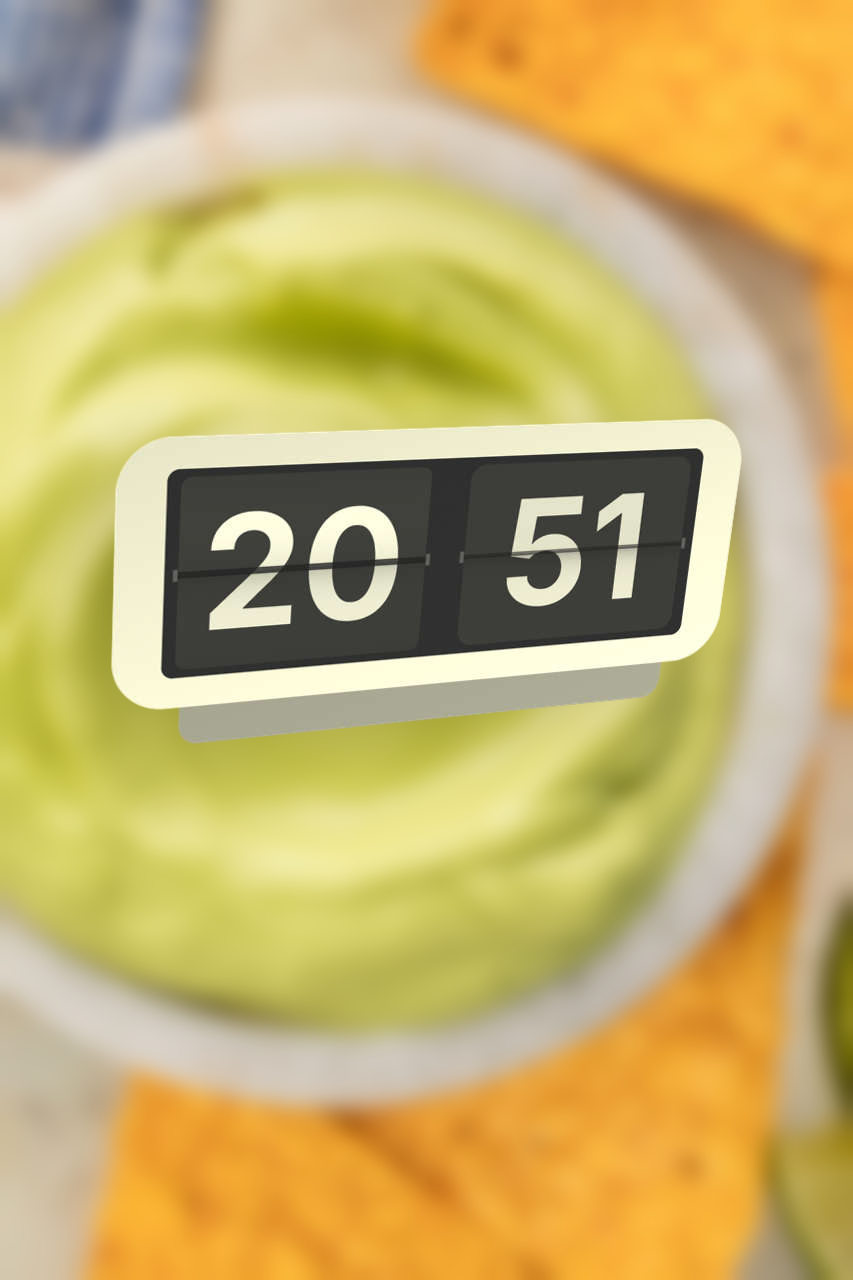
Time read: 20:51
